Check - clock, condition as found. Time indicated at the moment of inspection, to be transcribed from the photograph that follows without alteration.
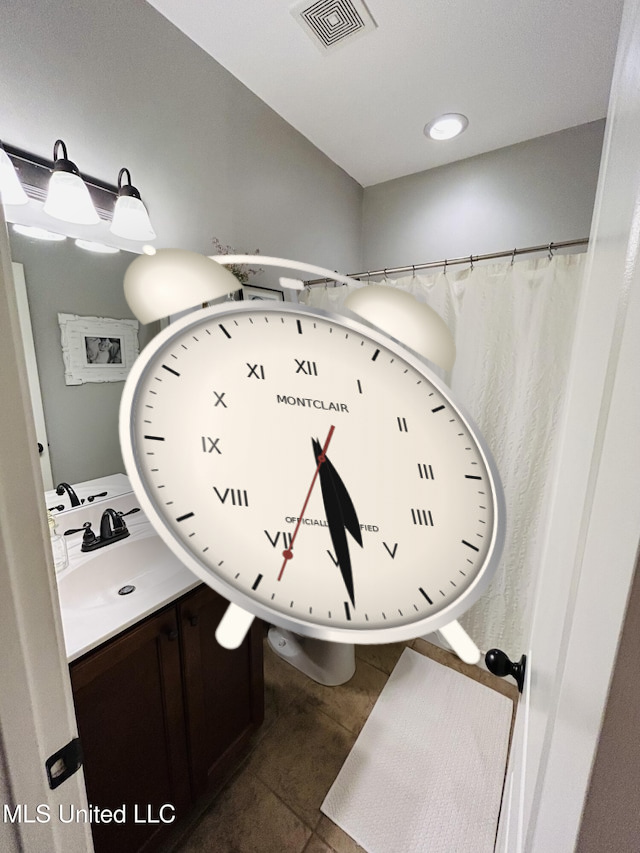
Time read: 5:29:34
